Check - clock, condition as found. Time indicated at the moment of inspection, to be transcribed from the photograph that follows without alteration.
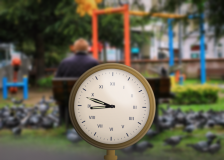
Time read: 8:48
